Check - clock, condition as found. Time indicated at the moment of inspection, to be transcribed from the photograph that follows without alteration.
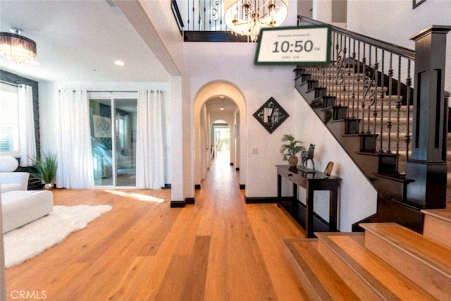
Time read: 10:50
